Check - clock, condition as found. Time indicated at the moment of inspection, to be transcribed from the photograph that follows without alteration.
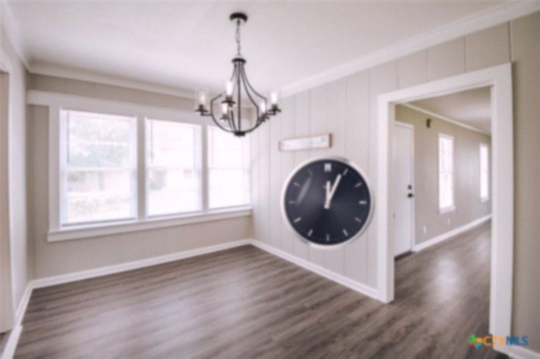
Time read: 12:04
